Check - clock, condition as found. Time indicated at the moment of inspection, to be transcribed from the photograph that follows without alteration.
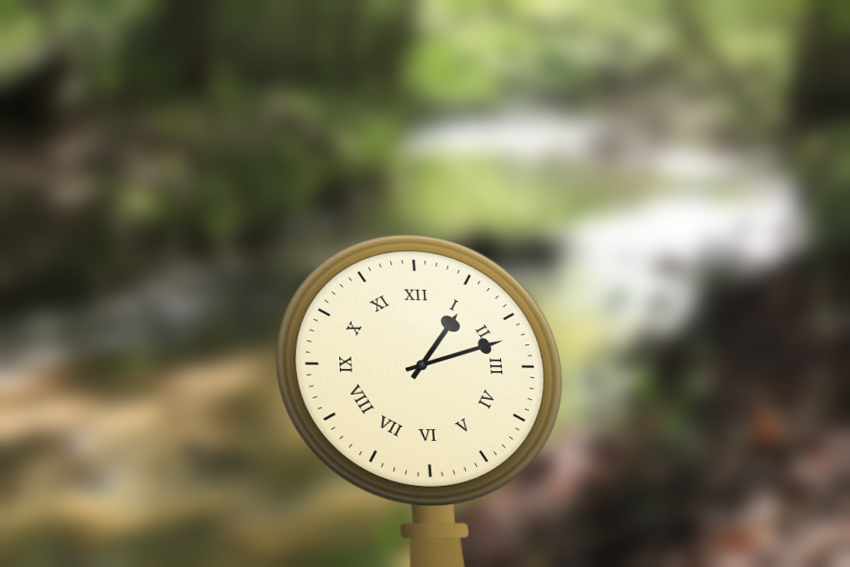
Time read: 1:12
